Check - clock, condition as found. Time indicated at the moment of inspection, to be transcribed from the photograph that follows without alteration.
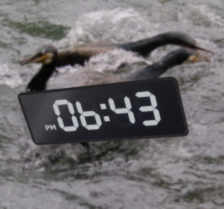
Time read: 6:43
